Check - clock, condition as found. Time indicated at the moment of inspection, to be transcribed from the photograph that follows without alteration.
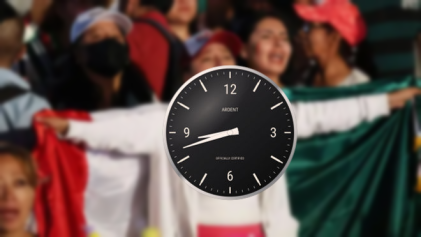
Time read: 8:42
